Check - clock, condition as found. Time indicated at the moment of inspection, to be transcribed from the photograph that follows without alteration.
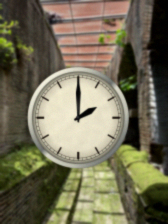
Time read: 2:00
